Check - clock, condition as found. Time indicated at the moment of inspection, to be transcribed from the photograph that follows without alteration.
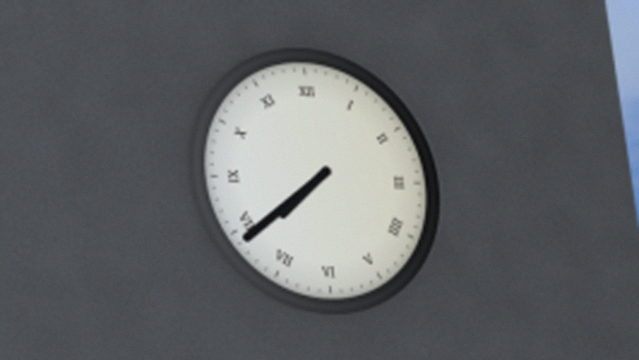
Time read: 7:39
